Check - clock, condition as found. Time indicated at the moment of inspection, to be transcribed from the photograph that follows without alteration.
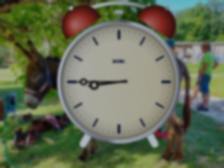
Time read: 8:45
